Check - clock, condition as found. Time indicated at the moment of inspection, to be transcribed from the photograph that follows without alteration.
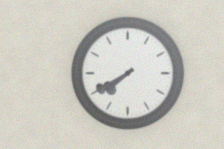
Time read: 7:40
